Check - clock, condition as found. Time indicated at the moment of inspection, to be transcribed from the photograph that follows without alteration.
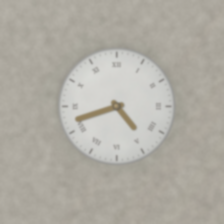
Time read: 4:42
